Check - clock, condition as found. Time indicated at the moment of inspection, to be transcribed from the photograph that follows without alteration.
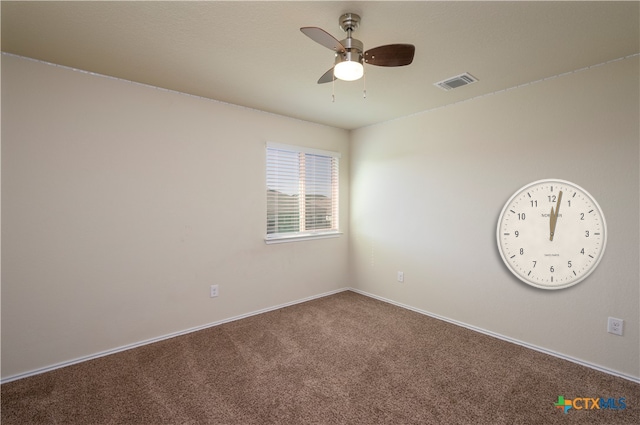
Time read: 12:02
